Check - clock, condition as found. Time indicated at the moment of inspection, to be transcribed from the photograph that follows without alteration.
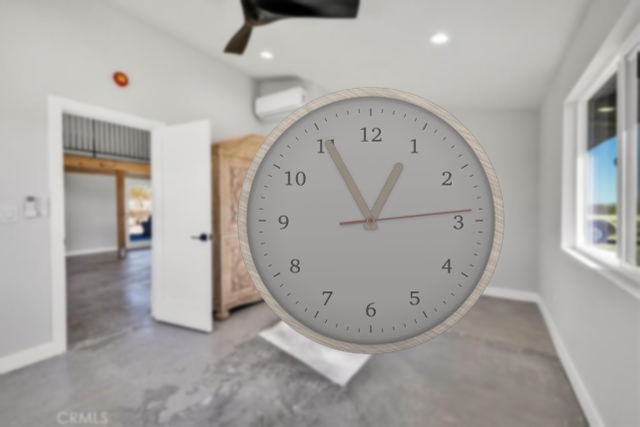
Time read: 12:55:14
